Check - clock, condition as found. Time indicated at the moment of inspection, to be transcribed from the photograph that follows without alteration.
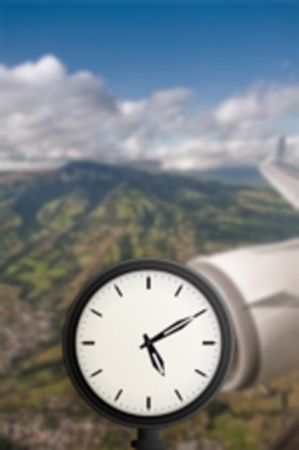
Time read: 5:10
